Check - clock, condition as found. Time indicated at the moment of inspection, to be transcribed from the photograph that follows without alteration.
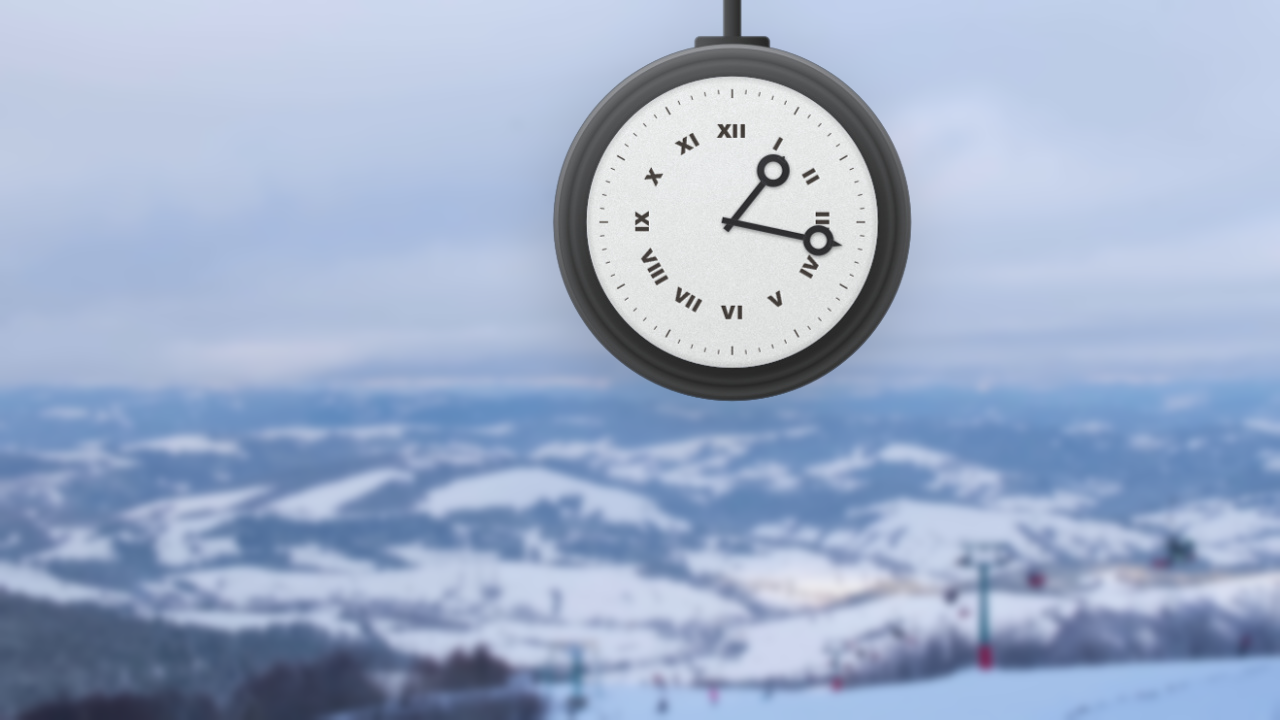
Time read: 1:17
